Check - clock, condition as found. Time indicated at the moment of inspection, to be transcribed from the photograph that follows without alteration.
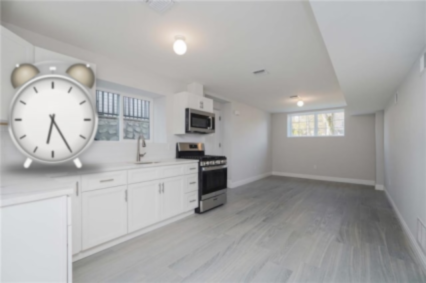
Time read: 6:25
